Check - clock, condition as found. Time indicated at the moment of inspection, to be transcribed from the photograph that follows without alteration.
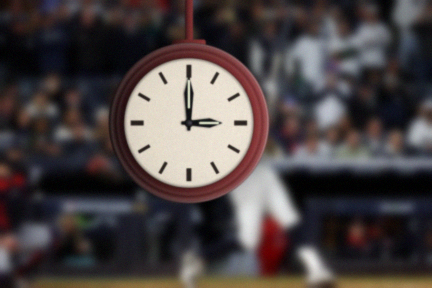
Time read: 3:00
